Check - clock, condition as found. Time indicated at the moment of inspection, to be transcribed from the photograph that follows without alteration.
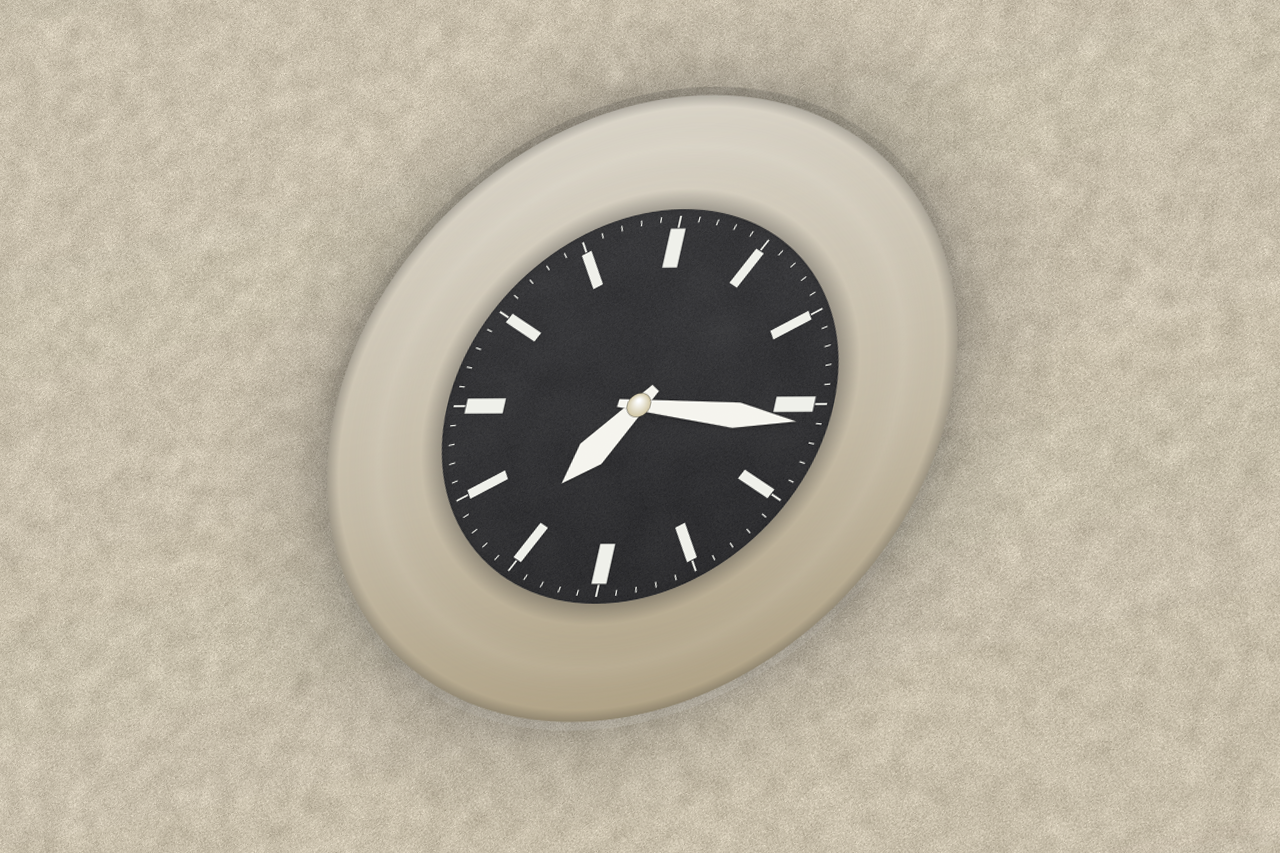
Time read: 7:16
